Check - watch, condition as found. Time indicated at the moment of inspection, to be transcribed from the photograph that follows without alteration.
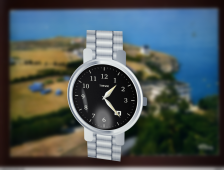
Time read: 1:23
